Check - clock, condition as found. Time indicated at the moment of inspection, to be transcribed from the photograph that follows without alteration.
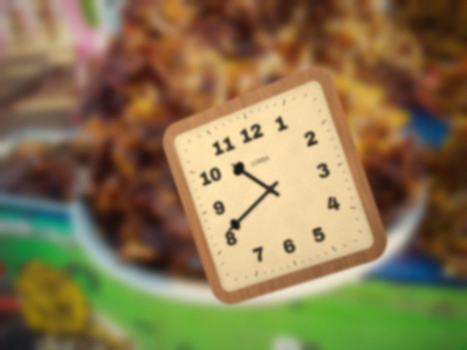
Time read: 10:41
